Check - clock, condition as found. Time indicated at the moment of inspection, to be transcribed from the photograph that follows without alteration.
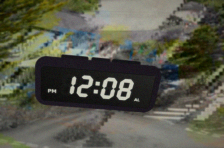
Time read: 12:08
